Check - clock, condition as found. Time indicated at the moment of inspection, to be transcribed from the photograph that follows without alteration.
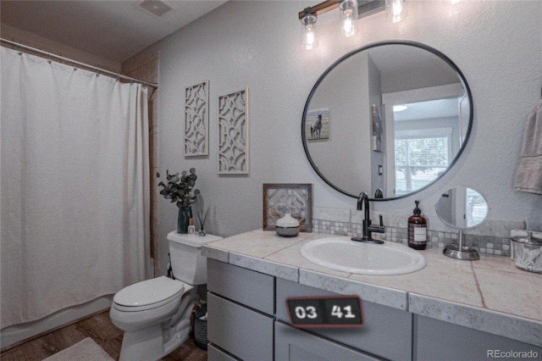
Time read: 3:41
